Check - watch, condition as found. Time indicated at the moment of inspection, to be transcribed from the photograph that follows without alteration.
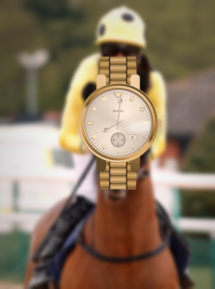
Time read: 8:01
